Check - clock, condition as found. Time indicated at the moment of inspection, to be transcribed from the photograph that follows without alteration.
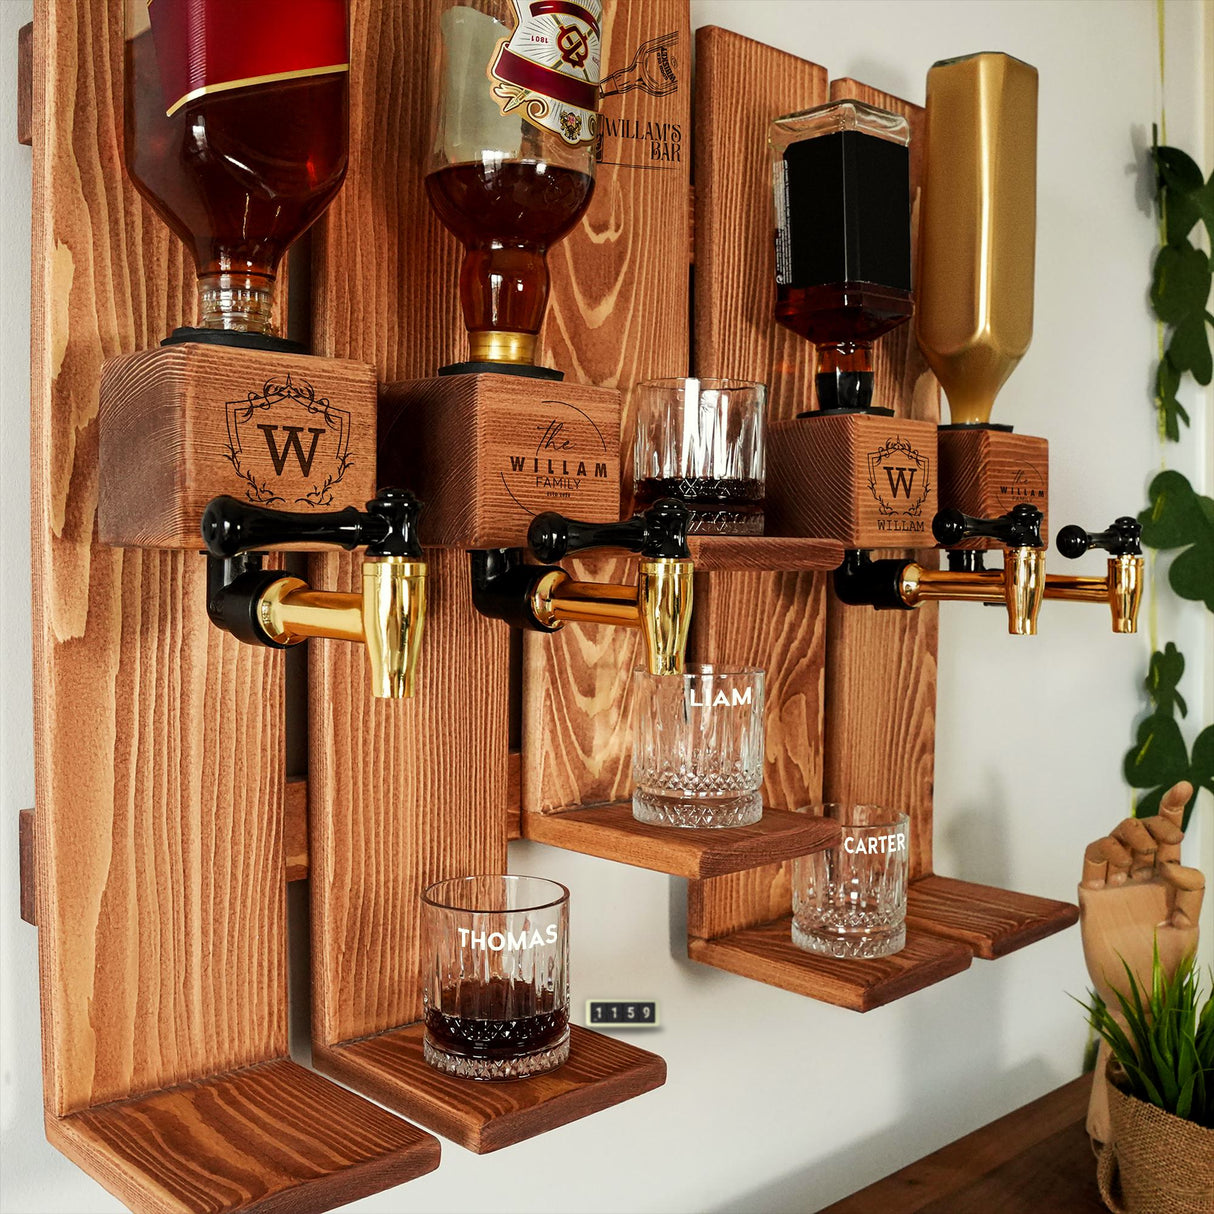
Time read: 11:59
